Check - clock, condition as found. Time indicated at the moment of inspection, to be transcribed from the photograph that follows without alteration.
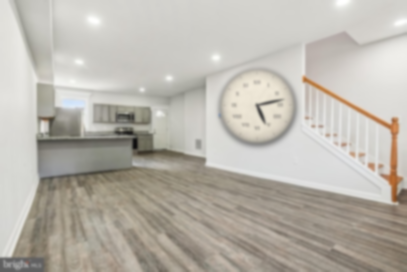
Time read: 5:13
